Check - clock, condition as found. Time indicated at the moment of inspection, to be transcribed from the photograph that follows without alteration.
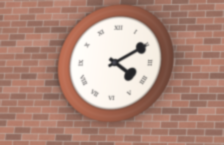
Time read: 4:10
